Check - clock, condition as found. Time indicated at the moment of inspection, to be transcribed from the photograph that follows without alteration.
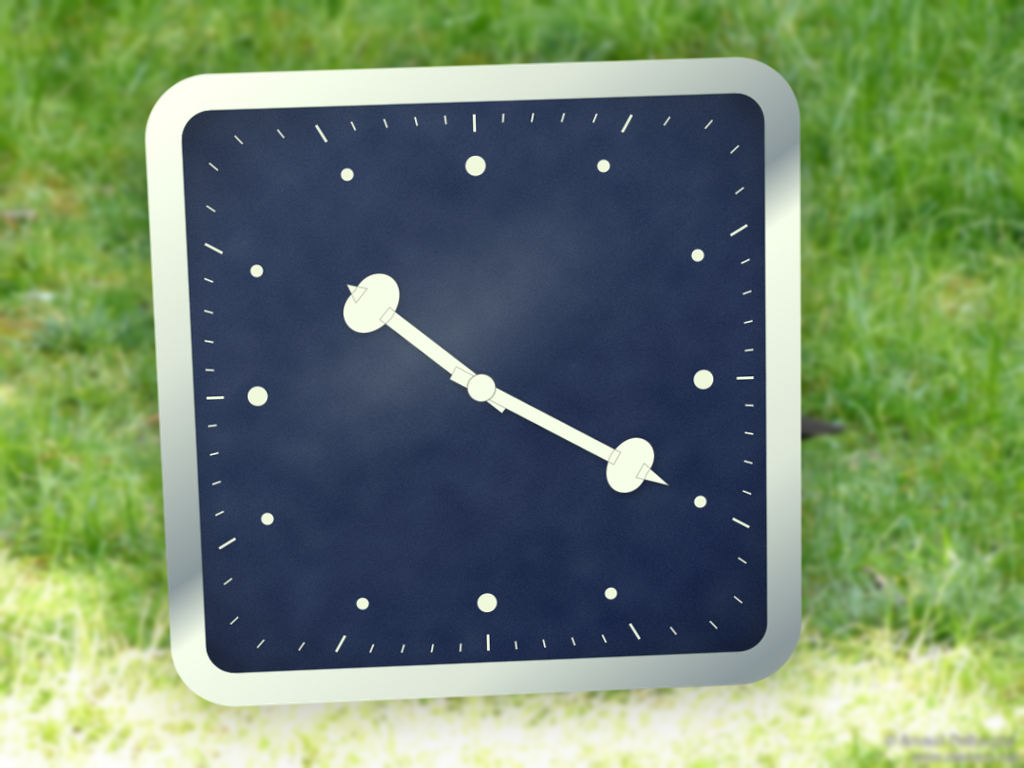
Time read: 10:20
